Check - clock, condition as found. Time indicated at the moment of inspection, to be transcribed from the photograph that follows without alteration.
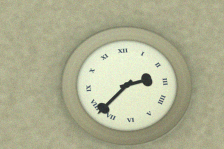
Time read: 2:38
